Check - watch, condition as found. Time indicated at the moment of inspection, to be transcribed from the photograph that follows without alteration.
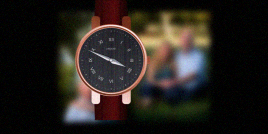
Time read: 3:49
